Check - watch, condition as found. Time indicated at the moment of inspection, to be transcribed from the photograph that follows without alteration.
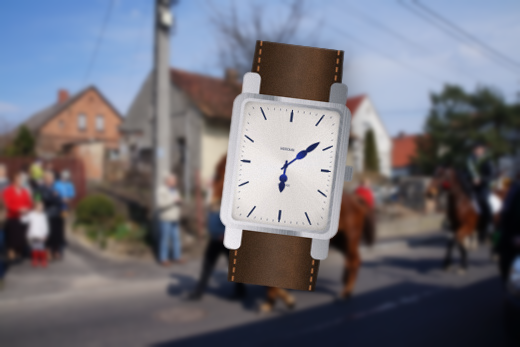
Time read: 6:08
